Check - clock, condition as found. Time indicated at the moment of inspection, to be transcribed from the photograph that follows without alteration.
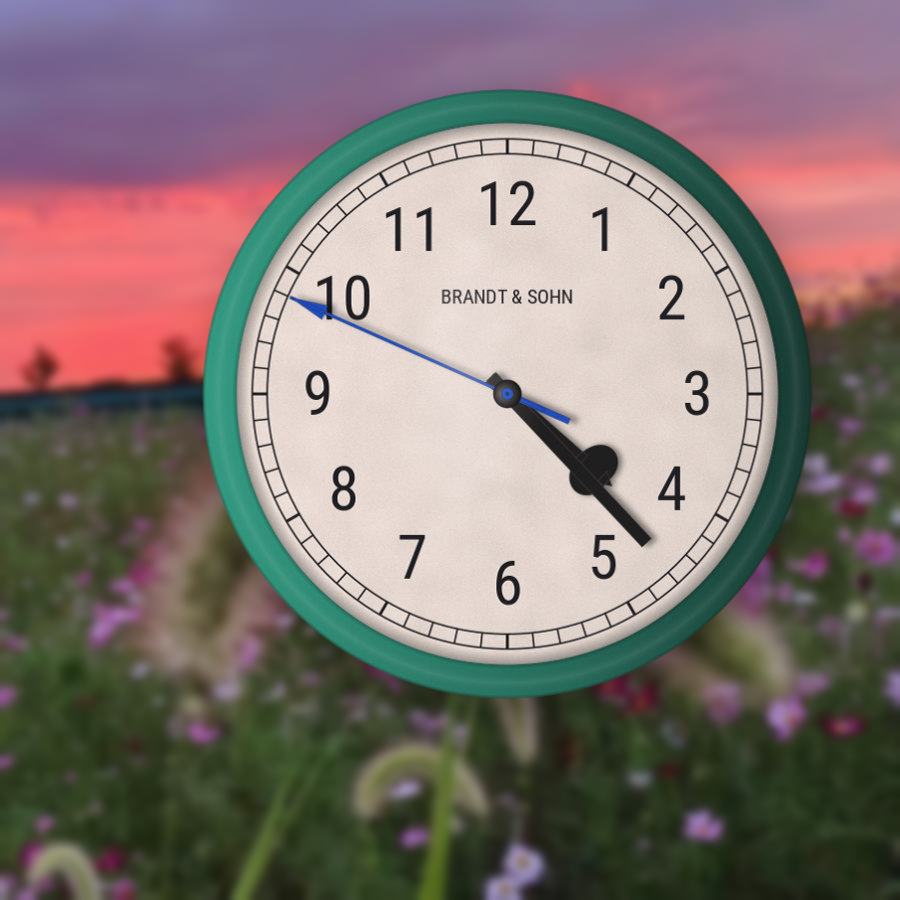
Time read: 4:22:49
